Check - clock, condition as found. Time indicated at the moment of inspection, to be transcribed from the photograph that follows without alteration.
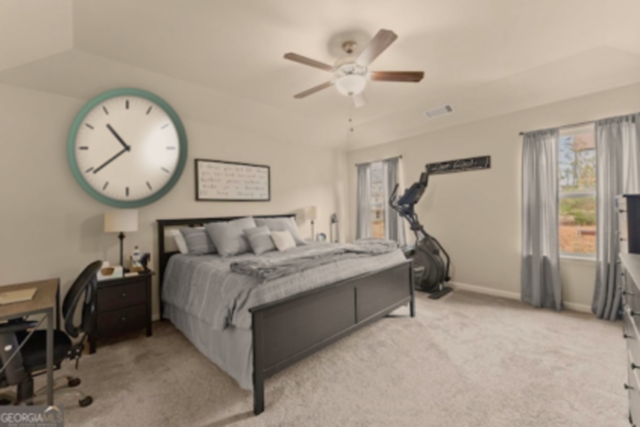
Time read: 10:39
